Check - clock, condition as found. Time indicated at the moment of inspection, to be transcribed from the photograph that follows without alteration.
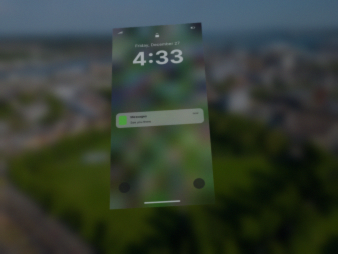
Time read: 4:33
